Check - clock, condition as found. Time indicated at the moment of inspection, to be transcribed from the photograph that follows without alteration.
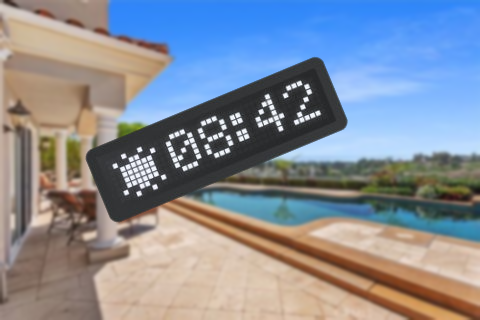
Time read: 8:42
